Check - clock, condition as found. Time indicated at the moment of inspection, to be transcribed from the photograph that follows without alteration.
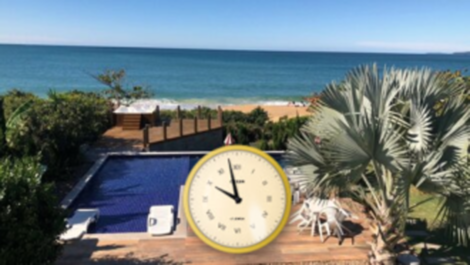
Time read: 9:58
